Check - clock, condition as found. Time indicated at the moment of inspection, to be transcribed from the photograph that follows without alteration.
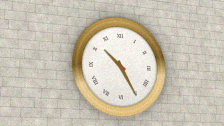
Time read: 10:25
